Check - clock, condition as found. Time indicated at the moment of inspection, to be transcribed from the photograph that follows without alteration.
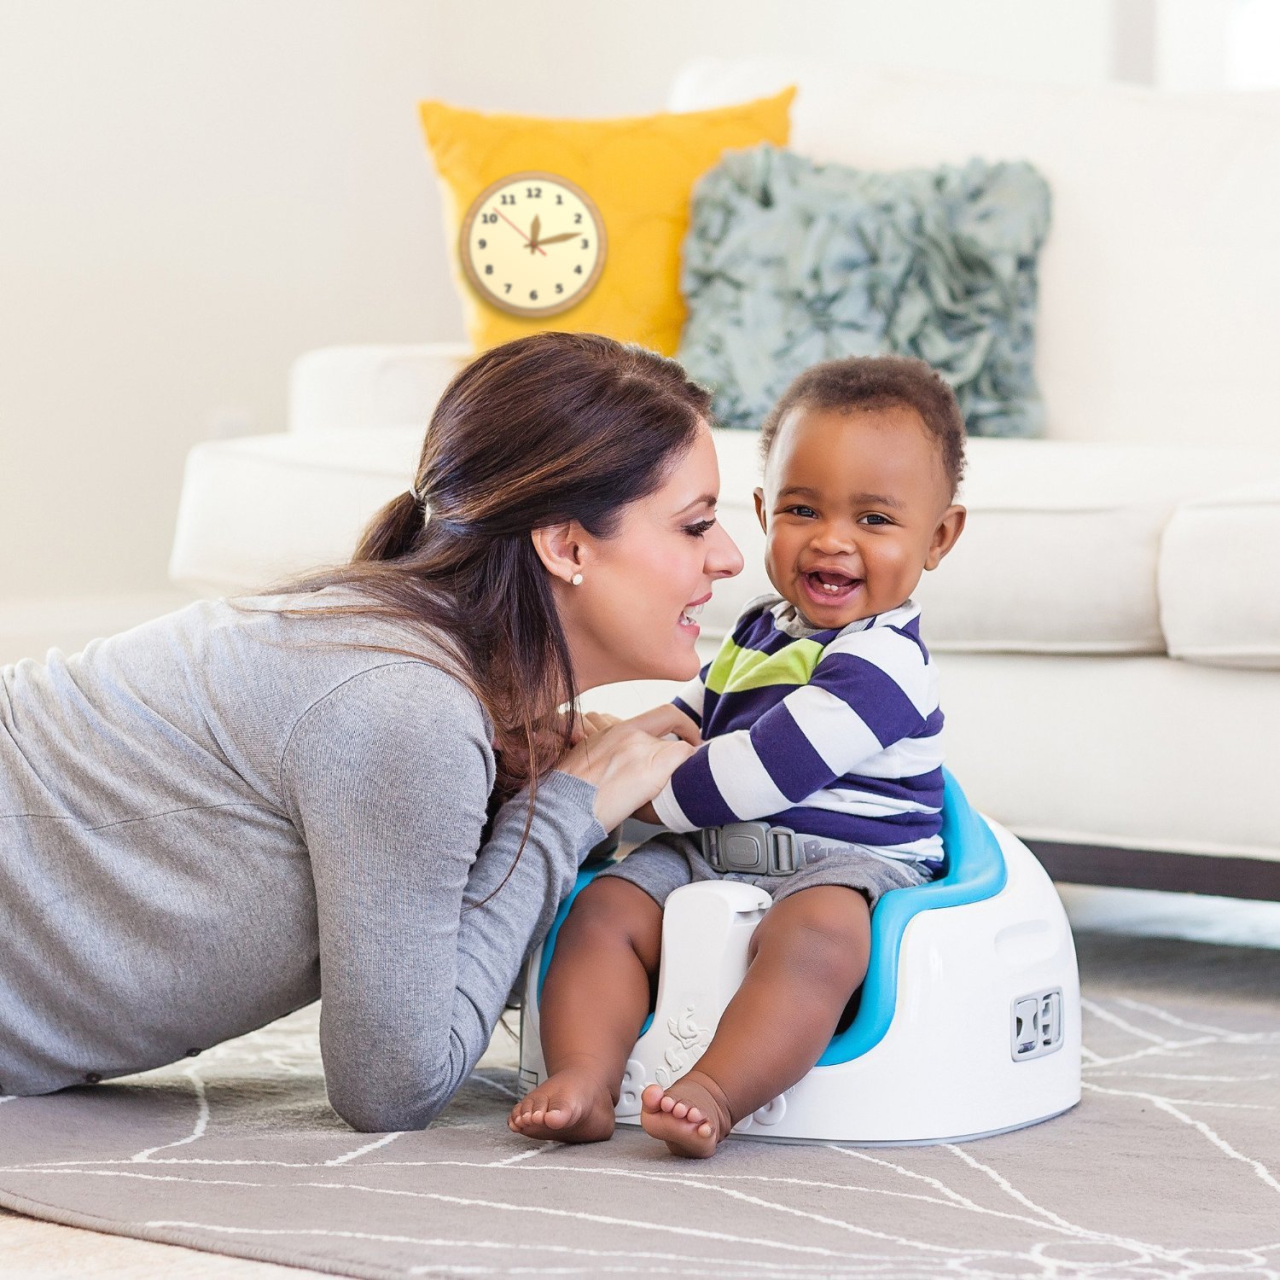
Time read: 12:12:52
